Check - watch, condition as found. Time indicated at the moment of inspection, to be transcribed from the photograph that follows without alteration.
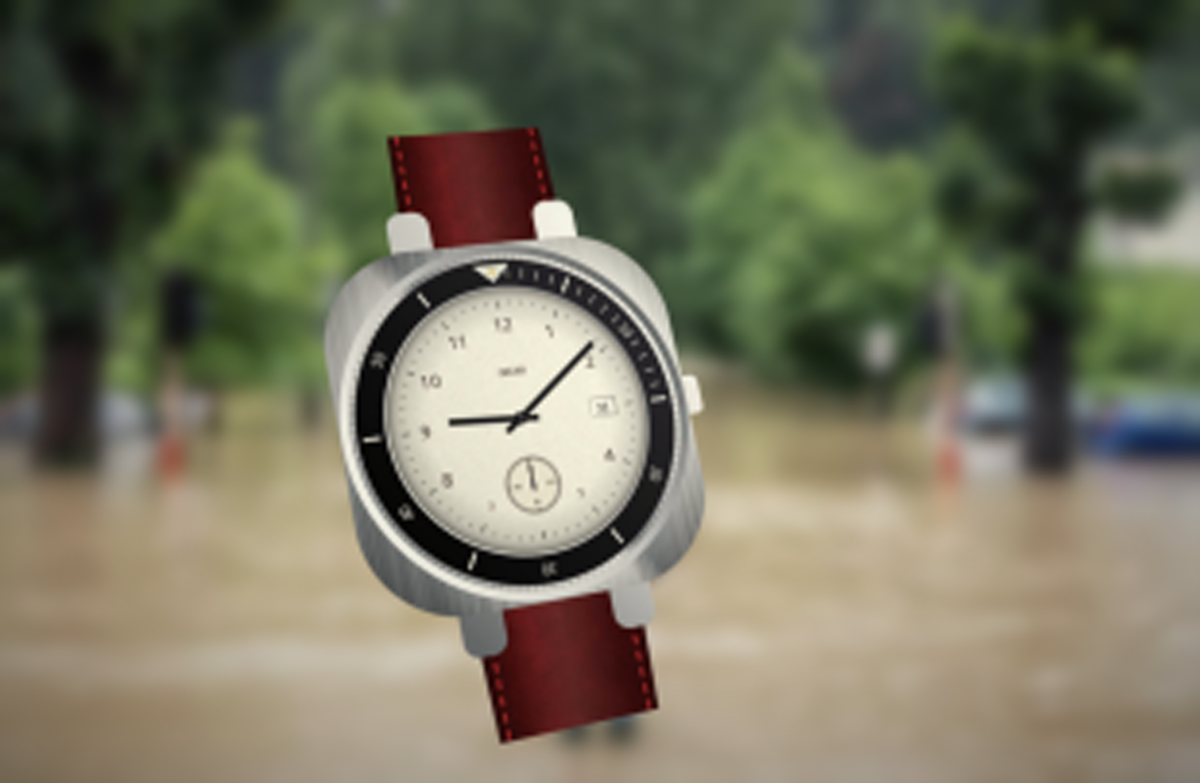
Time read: 9:09
